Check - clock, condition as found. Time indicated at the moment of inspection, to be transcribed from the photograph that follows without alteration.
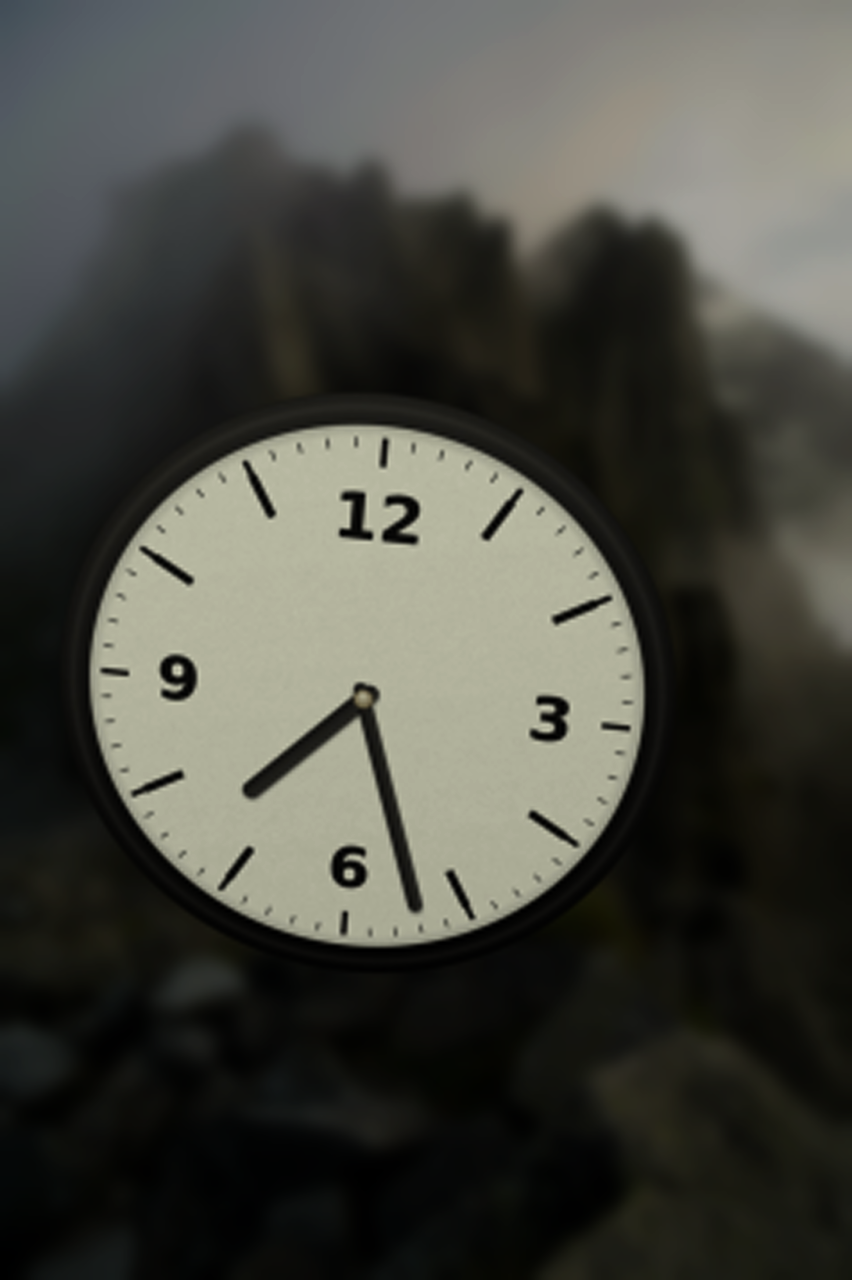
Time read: 7:27
